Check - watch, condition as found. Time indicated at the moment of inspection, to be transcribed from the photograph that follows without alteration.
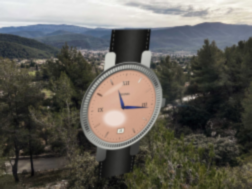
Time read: 11:16
